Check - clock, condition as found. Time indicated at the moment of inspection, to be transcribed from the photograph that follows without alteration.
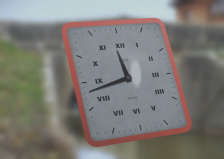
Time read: 11:43
